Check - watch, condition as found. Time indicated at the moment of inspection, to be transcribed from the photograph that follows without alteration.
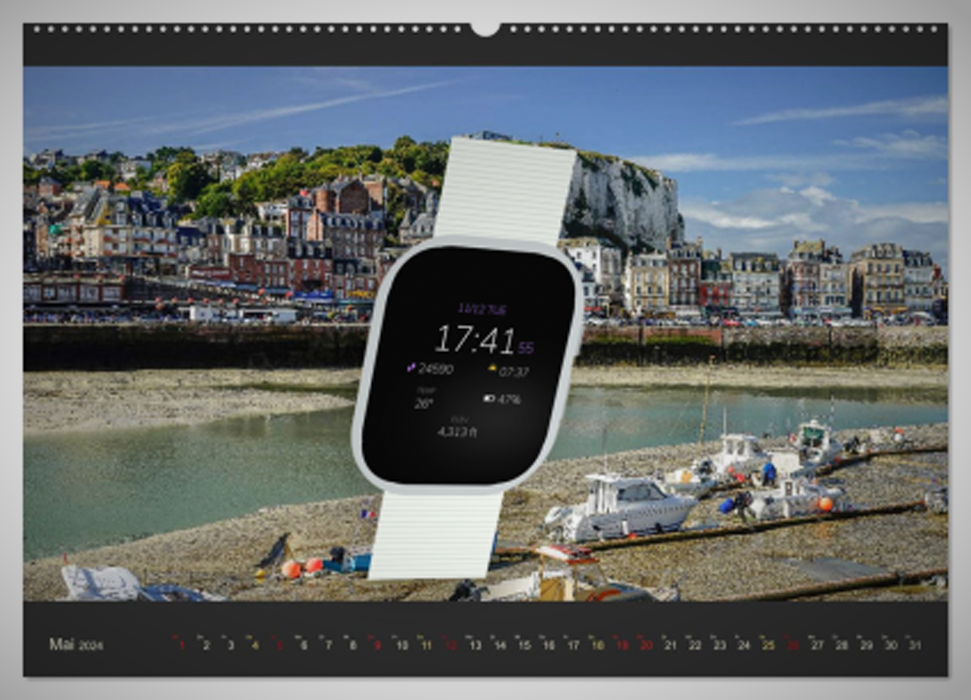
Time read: 17:41
